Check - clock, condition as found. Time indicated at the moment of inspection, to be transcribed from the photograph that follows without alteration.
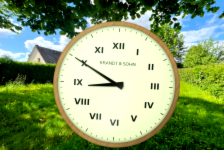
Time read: 8:50
